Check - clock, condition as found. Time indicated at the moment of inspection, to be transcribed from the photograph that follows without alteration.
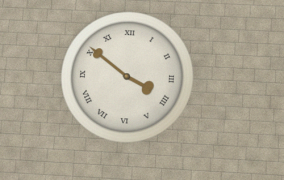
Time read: 3:51
